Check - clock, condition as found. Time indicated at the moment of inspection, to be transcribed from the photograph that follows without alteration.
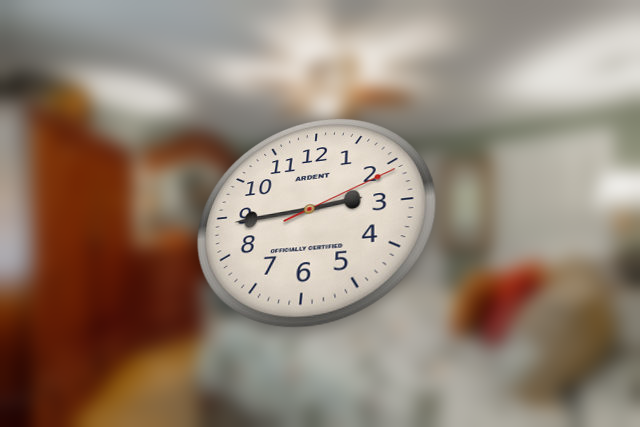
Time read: 2:44:11
